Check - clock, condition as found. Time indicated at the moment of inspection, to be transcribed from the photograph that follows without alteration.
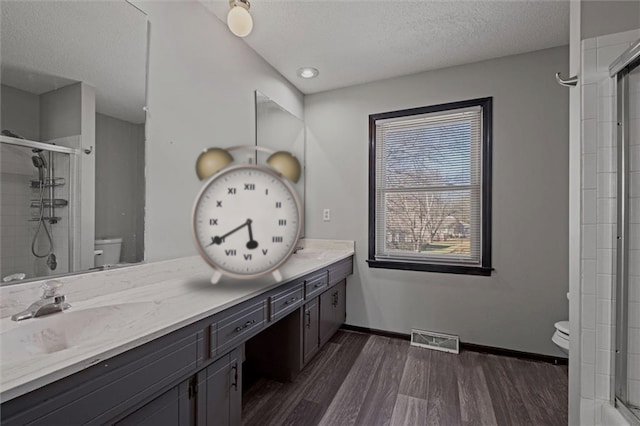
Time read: 5:40
